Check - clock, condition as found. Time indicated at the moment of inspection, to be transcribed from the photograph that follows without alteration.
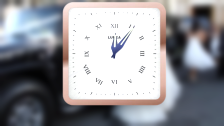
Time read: 12:06
